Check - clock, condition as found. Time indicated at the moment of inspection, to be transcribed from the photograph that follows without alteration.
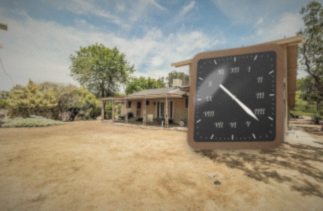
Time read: 10:22
